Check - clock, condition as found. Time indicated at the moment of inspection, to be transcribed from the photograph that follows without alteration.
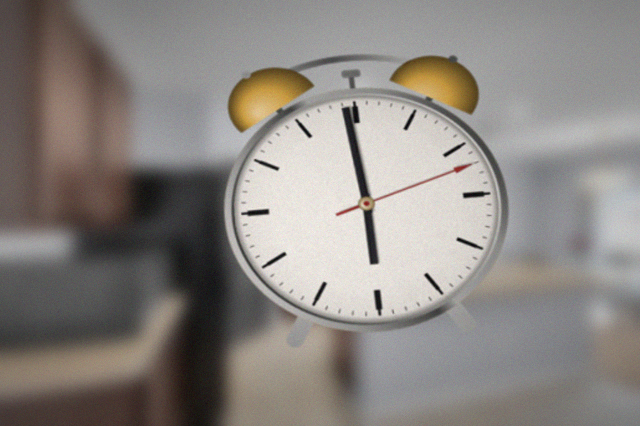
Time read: 5:59:12
